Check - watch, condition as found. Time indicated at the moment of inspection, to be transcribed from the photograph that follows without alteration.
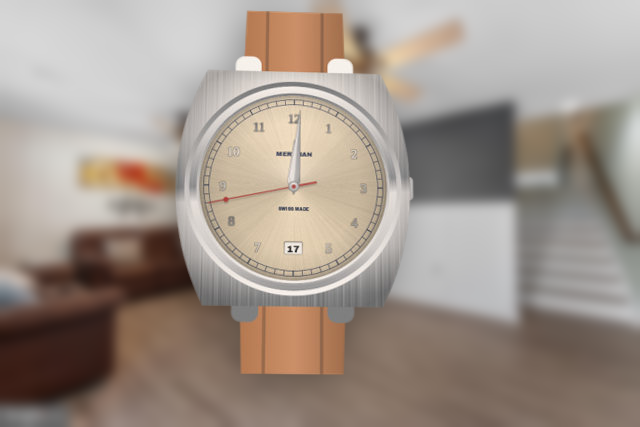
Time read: 12:00:43
